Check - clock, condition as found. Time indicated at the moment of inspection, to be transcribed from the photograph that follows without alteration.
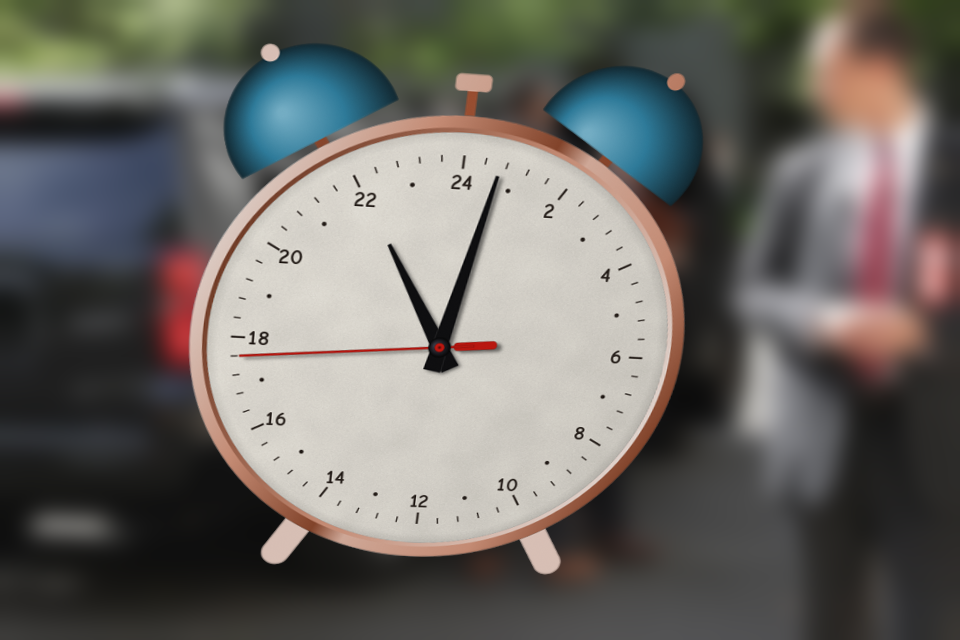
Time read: 22:01:44
